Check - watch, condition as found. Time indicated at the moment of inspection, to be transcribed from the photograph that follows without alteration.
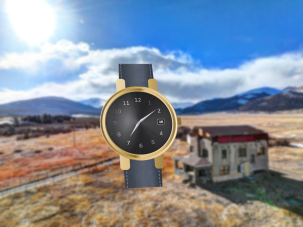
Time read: 7:09
